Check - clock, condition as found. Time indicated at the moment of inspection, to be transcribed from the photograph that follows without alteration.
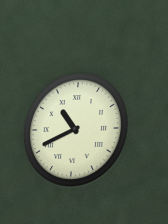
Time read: 10:41
